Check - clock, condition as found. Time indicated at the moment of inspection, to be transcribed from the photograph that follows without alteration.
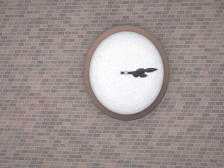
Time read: 3:14
